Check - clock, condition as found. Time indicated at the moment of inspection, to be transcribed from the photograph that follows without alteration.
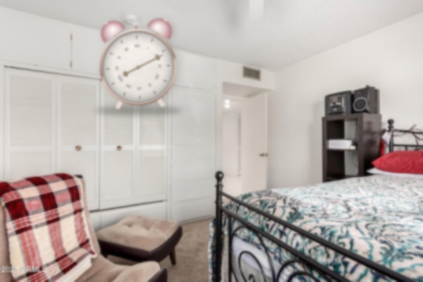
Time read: 8:11
